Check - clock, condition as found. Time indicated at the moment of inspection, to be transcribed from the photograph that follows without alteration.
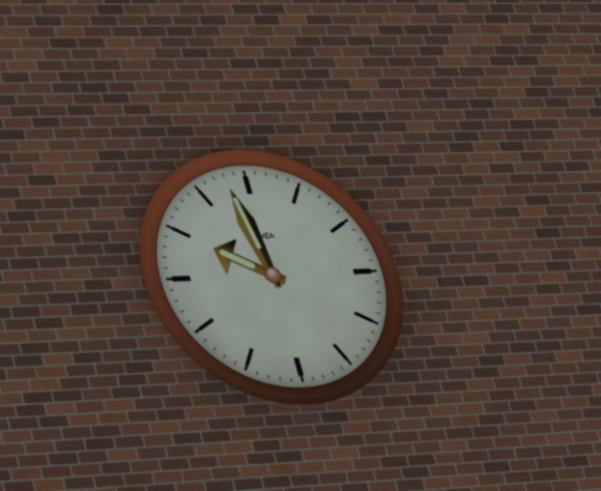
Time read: 9:58
